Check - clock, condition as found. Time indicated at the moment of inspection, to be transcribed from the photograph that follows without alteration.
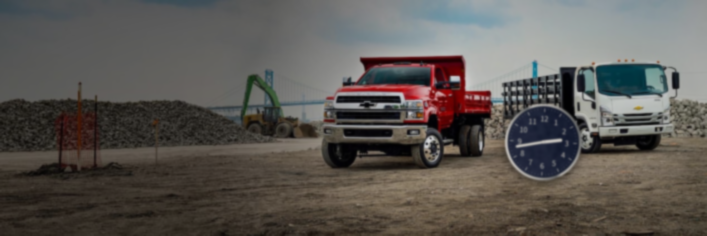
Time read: 2:43
